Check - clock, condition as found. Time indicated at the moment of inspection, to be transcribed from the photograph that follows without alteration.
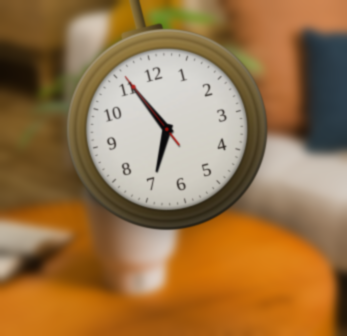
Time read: 6:55:56
